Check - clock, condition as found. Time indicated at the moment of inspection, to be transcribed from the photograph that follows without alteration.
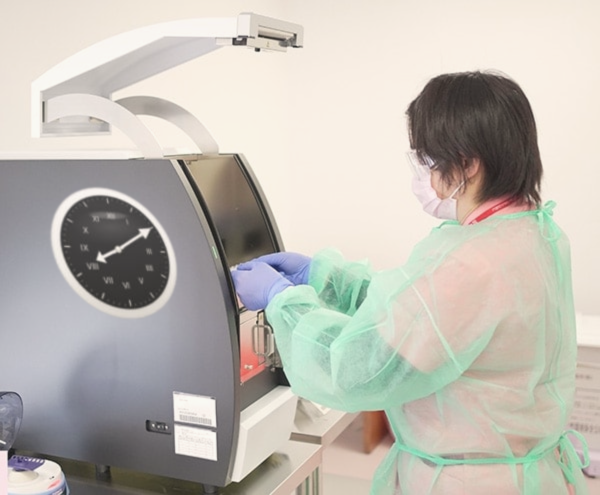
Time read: 8:10
